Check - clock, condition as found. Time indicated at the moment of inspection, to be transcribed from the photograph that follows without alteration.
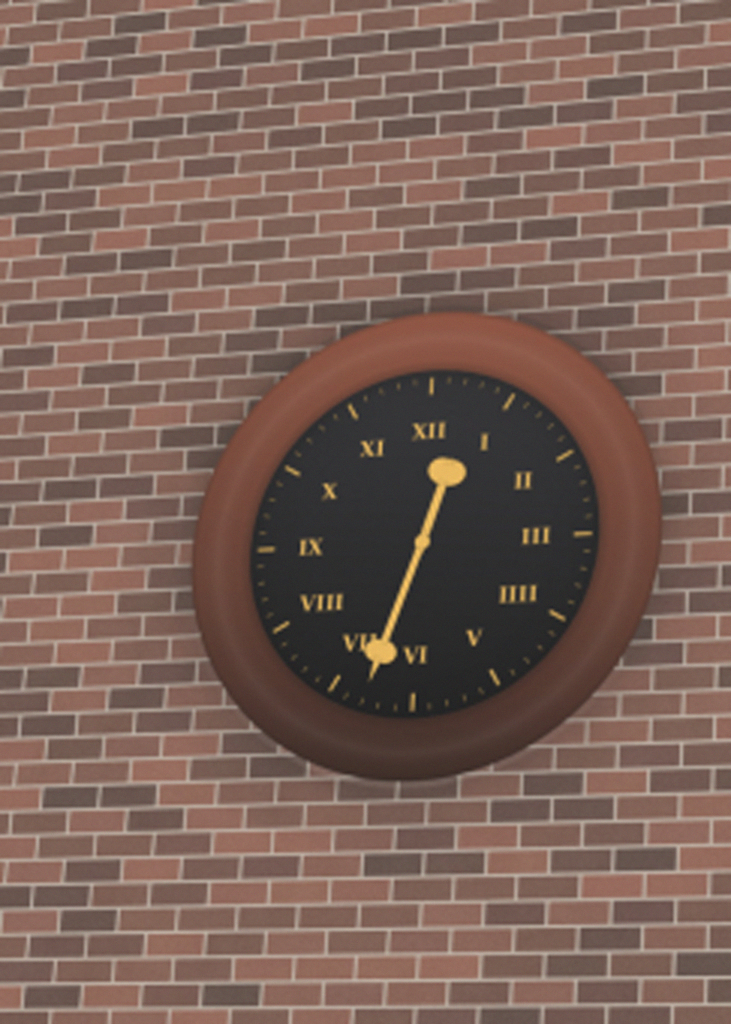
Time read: 12:33
